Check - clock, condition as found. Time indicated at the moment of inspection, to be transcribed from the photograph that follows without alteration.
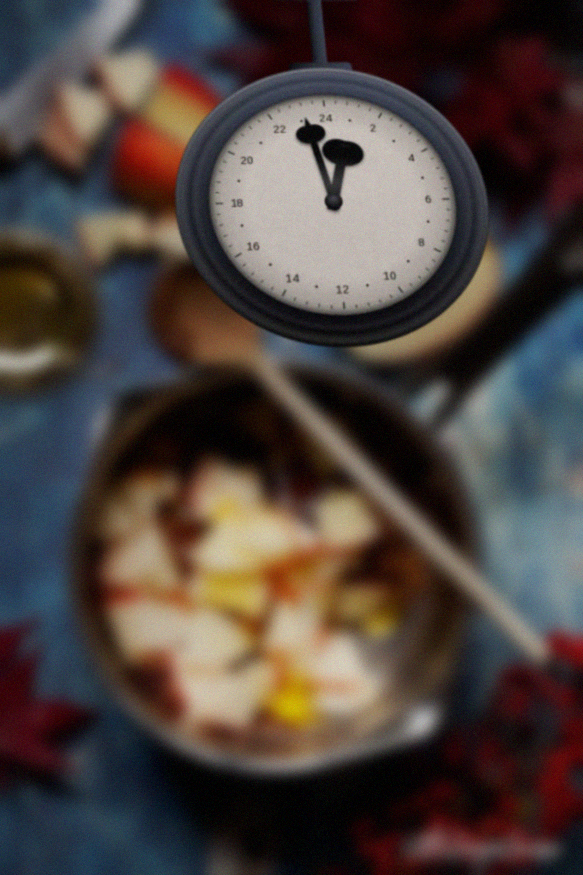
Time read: 0:58
